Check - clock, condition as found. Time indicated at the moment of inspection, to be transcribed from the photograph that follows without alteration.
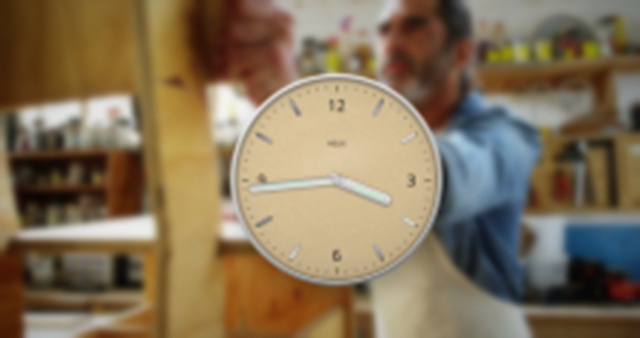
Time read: 3:44
